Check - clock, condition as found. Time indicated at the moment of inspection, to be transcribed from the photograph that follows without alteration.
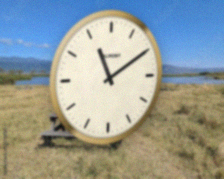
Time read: 11:10
